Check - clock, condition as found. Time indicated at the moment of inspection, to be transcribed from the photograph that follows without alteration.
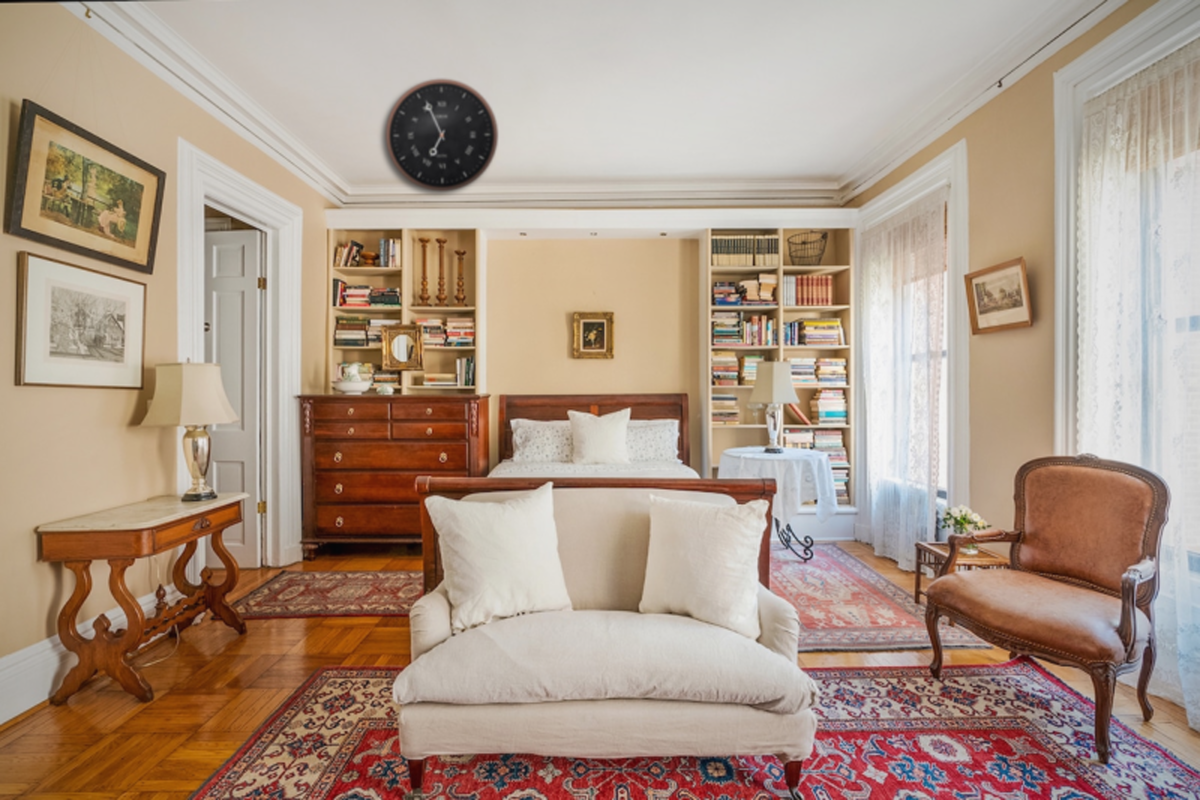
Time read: 6:56
